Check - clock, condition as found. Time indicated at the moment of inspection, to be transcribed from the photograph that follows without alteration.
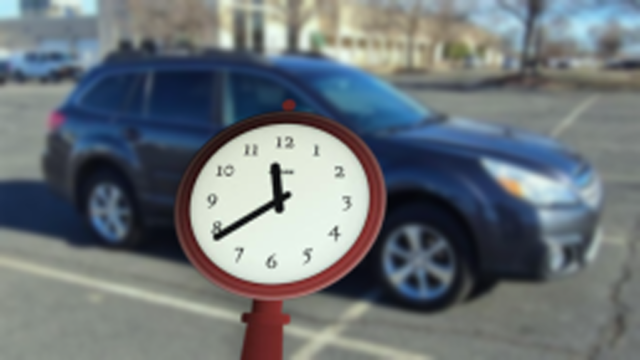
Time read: 11:39
